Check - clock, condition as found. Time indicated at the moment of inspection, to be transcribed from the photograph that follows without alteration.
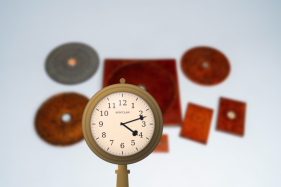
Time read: 4:12
